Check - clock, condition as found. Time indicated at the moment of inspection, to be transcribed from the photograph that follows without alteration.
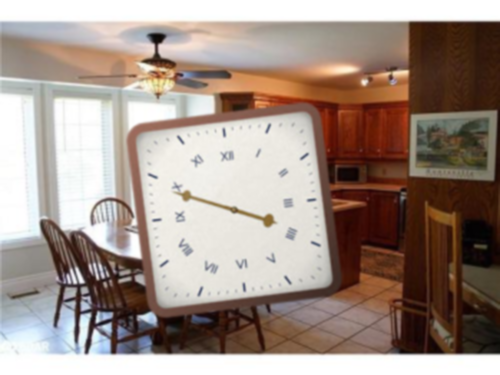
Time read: 3:49
